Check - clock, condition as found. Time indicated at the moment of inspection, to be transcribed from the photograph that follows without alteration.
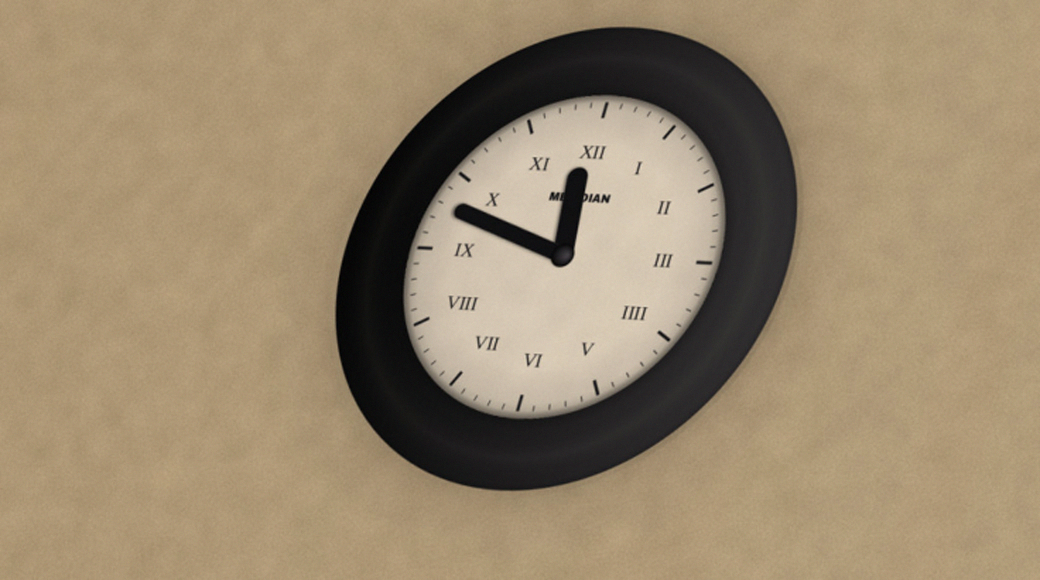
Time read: 11:48
